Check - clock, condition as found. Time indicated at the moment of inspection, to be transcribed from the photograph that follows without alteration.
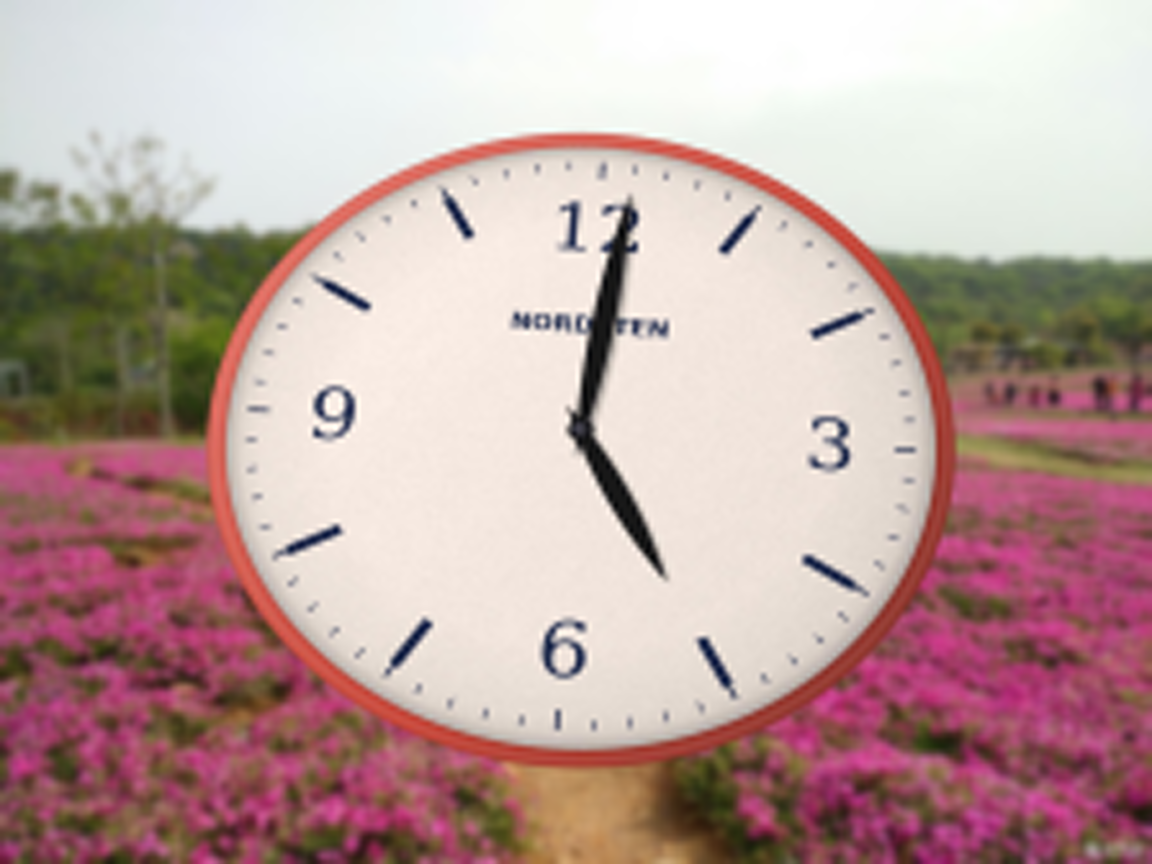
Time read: 5:01
